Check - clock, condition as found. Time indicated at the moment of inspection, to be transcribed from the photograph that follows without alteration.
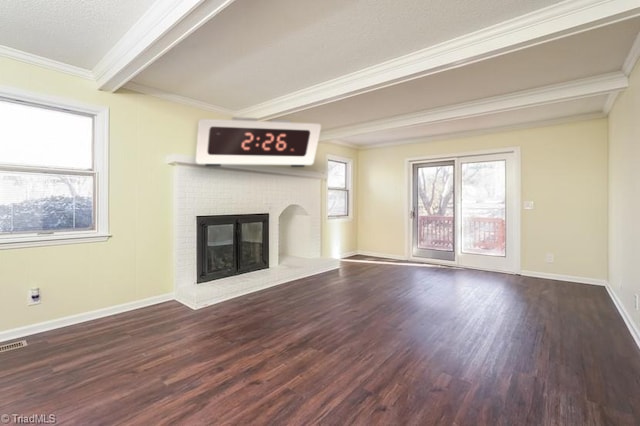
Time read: 2:26
